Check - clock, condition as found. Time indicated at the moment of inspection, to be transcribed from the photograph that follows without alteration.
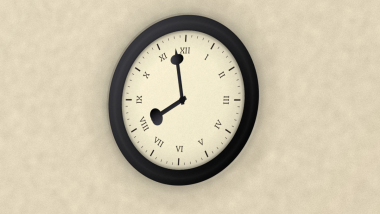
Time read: 7:58
